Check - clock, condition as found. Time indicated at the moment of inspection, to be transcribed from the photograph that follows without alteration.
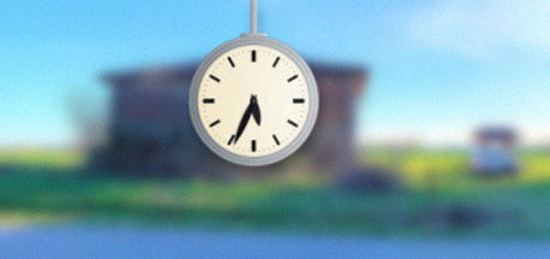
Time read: 5:34
